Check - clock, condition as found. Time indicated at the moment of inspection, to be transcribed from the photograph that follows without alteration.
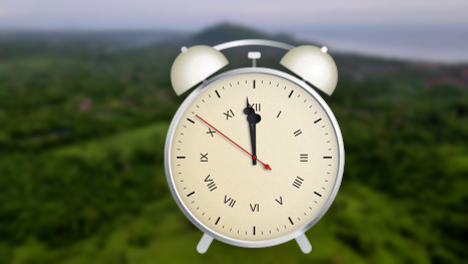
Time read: 11:58:51
